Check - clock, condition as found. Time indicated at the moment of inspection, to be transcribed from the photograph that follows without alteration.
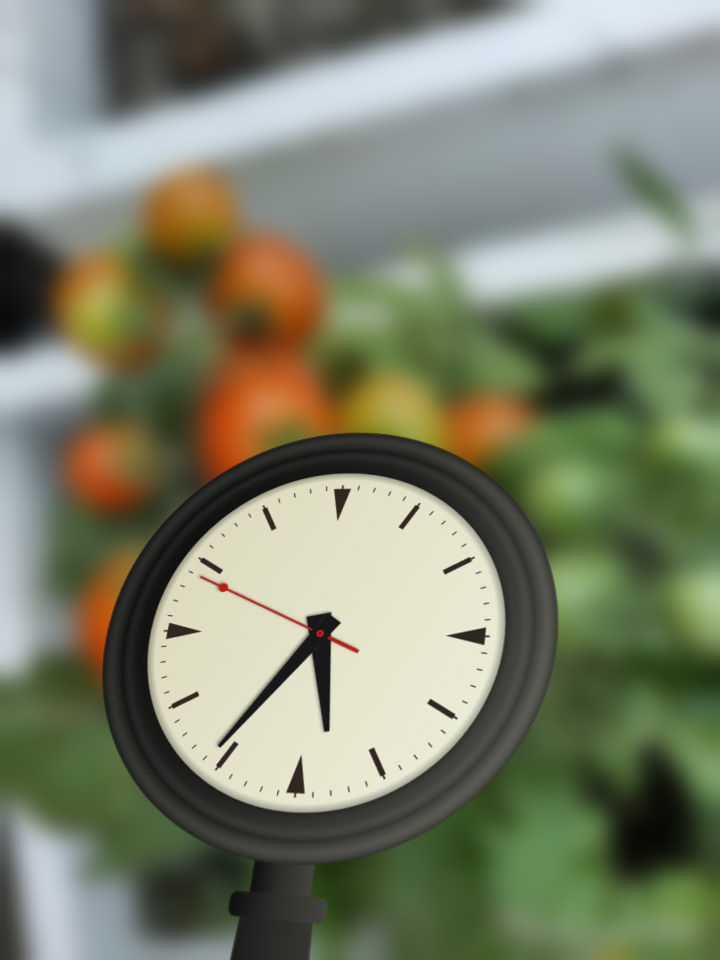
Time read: 5:35:49
